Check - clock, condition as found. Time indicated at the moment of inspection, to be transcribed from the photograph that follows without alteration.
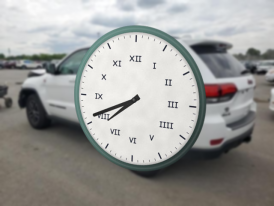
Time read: 7:41
